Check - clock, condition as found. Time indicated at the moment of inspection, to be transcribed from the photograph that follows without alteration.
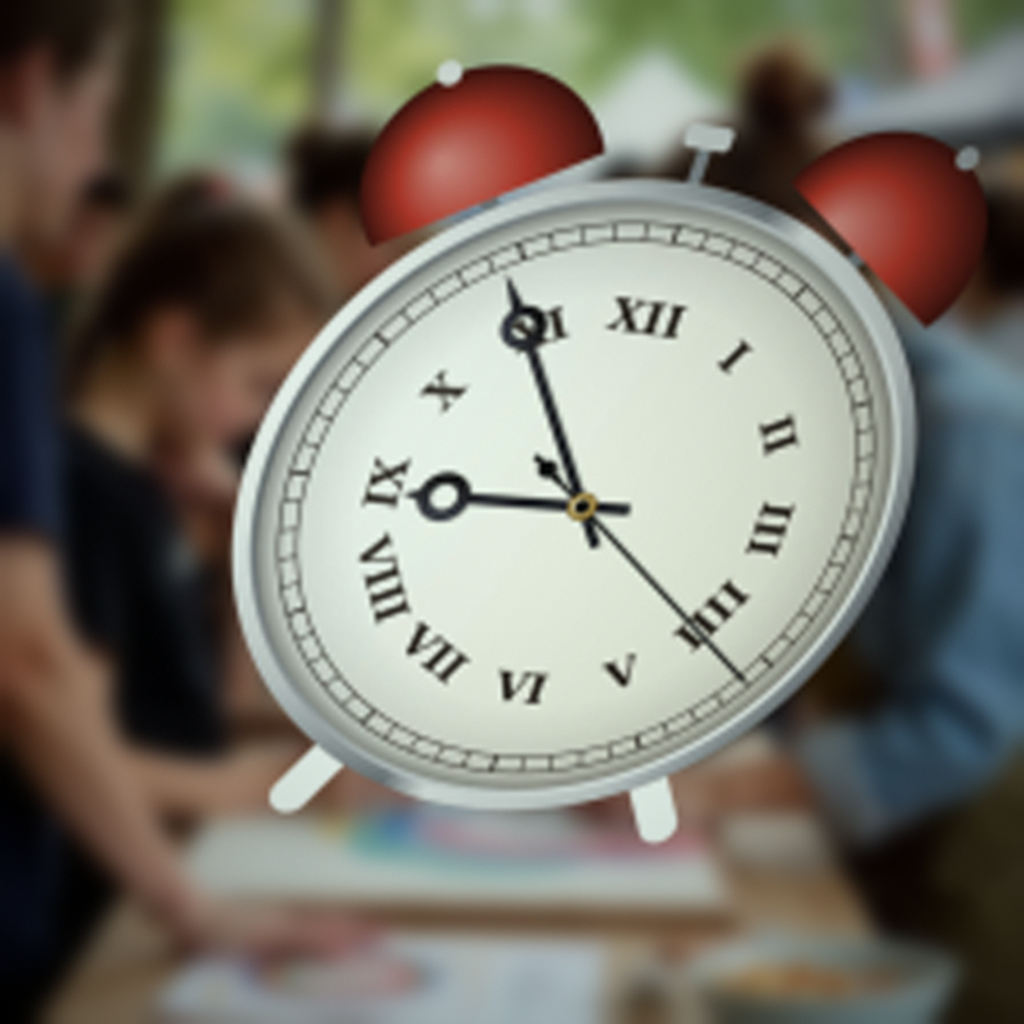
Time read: 8:54:21
